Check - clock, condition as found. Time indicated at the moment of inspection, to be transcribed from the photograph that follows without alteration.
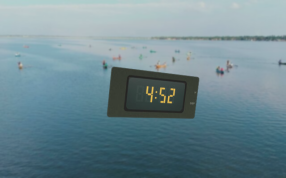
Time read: 4:52
